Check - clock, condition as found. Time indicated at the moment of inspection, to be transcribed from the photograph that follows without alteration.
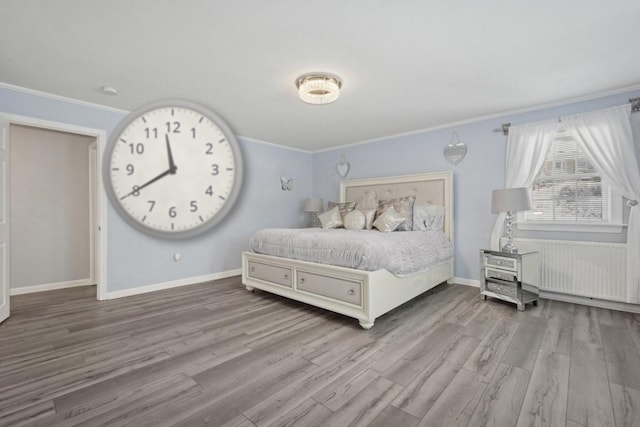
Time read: 11:40
